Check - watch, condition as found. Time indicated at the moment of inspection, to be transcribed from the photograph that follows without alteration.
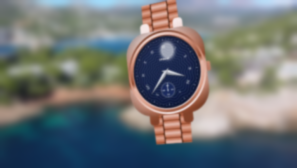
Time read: 3:37
